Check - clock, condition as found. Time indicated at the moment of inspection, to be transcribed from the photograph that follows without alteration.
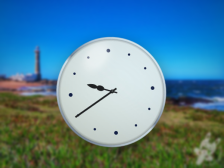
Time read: 9:40
